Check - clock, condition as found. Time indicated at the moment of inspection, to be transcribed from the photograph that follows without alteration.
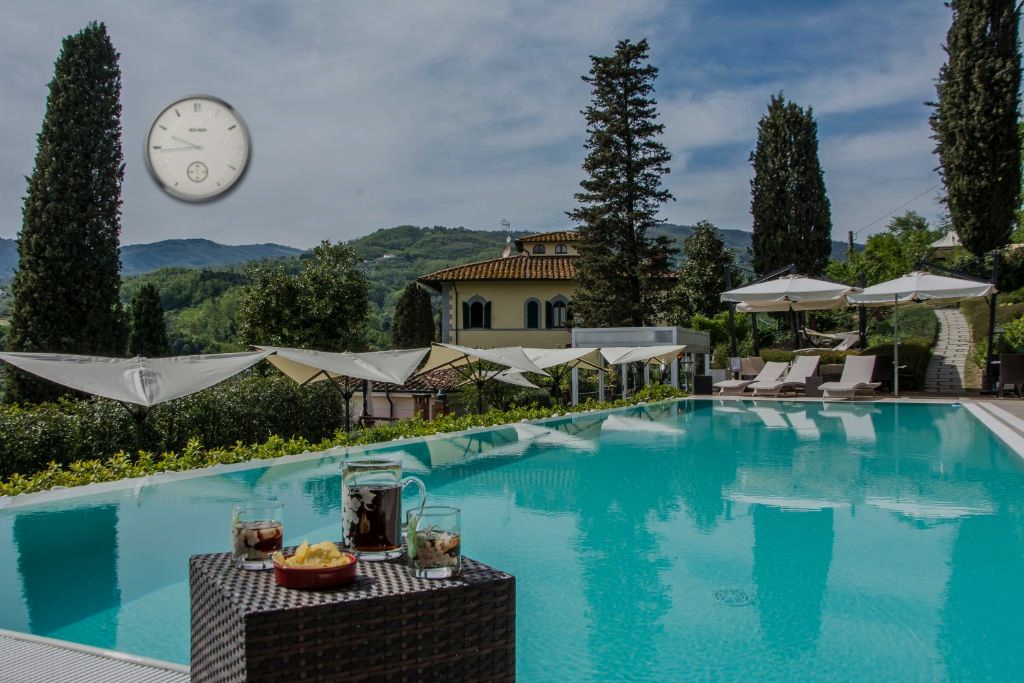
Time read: 9:44
